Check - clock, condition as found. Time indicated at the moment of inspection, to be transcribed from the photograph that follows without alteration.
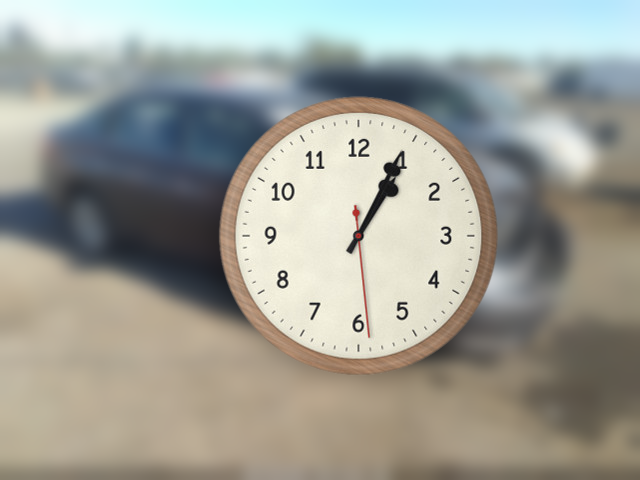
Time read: 1:04:29
